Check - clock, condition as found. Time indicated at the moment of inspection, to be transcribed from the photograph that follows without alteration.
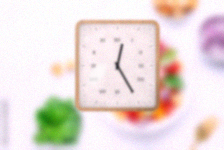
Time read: 12:25
